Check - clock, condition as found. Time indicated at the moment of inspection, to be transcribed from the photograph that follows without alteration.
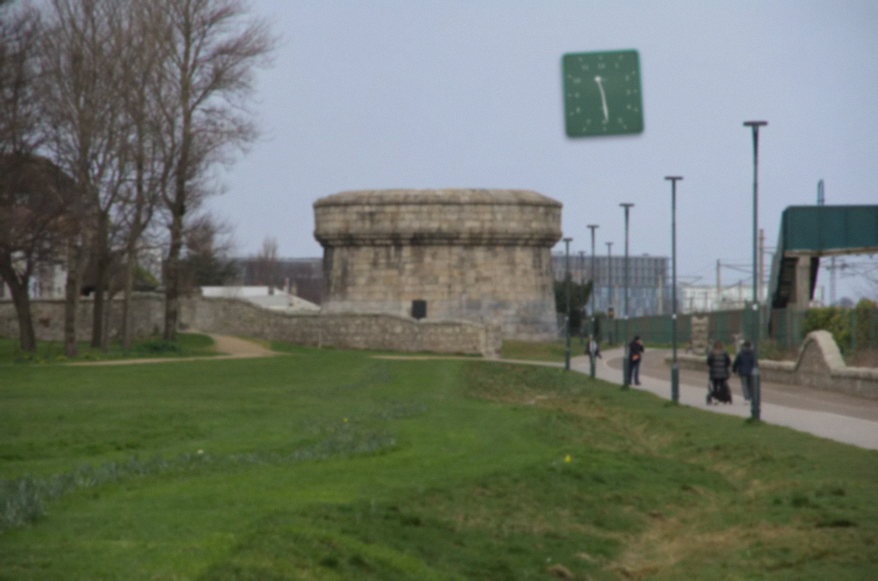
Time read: 11:29
